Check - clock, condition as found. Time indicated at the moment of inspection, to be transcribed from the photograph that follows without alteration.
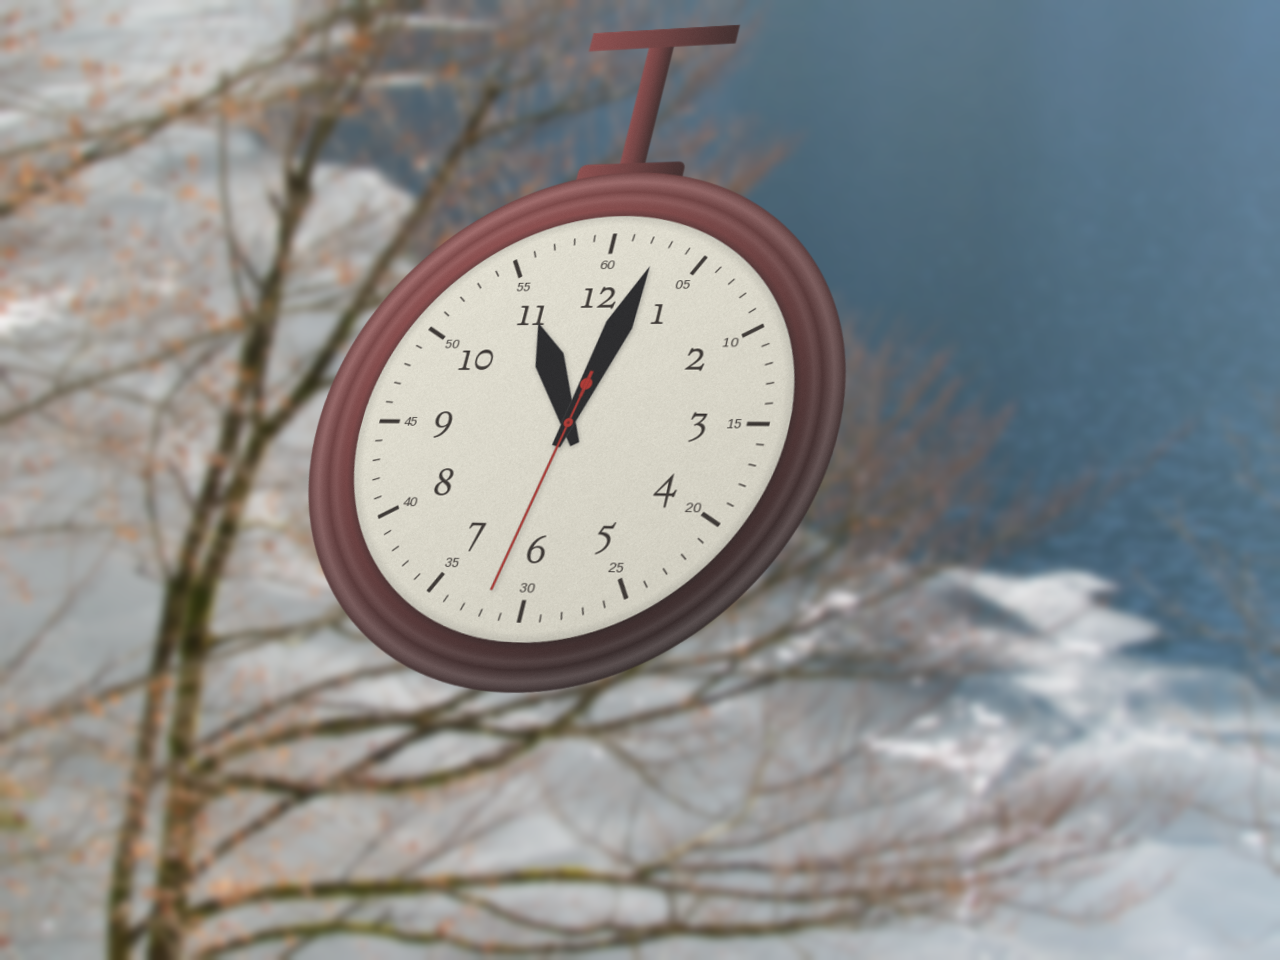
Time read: 11:02:32
